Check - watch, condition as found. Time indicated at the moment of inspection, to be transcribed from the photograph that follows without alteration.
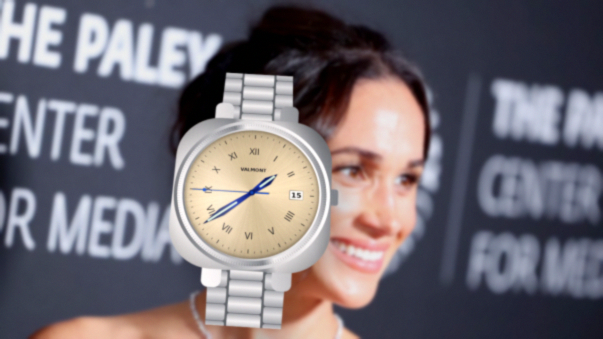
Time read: 1:38:45
